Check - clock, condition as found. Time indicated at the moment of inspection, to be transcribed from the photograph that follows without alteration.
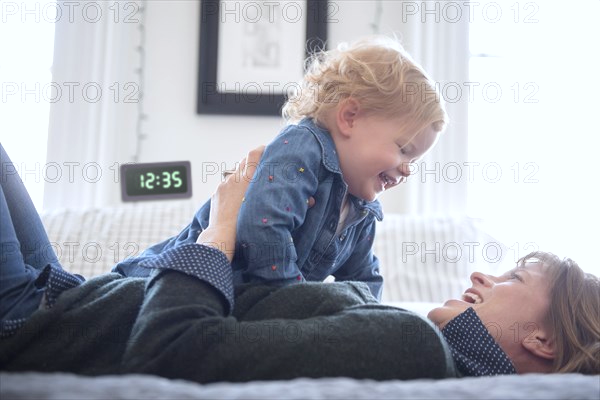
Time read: 12:35
